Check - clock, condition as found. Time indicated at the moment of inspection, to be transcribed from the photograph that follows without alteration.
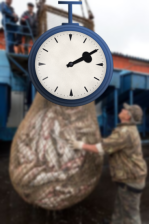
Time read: 2:10
